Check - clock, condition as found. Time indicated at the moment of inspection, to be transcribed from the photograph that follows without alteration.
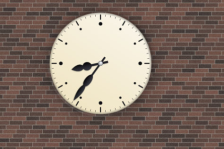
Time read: 8:36
